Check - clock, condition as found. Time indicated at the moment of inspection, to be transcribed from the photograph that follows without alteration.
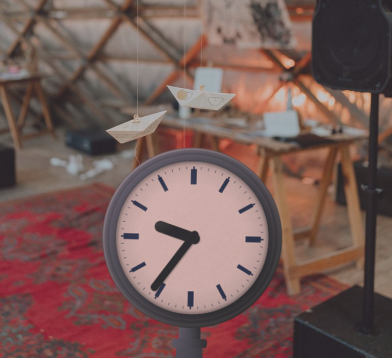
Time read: 9:36
